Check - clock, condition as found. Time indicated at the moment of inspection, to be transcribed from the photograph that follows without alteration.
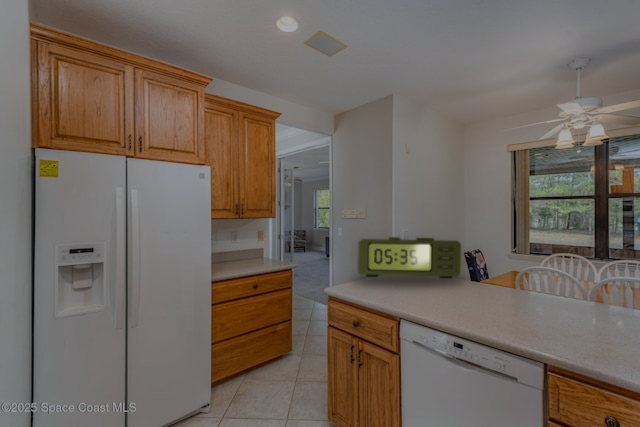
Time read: 5:35
